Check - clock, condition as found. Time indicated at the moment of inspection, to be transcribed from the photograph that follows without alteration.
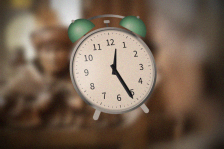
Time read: 12:26
